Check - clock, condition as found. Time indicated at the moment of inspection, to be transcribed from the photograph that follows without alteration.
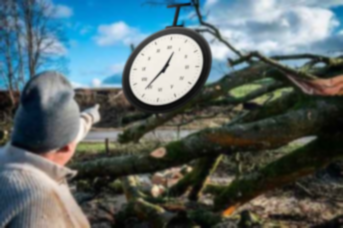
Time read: 12:36
